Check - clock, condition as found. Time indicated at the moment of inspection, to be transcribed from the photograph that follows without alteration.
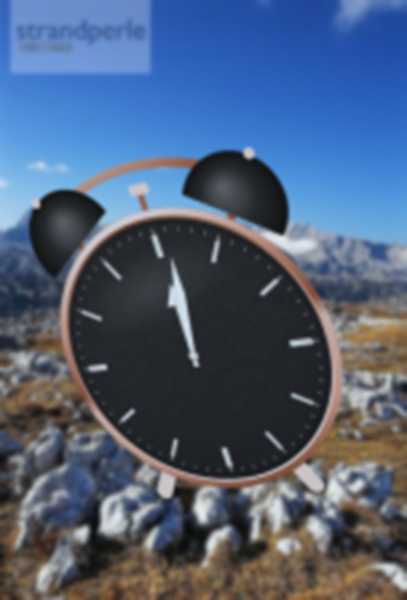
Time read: 12:01
